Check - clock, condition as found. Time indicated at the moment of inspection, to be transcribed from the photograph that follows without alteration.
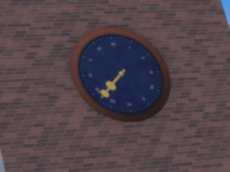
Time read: 7:38
